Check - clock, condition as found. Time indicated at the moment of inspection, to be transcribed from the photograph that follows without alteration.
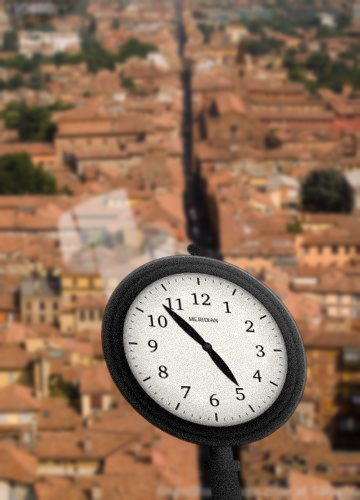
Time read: 4:53
